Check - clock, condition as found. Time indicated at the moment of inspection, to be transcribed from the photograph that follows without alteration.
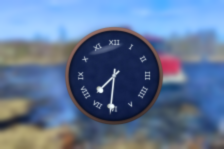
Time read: 7:31
